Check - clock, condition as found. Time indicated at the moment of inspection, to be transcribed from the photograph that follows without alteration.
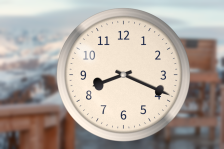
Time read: 8:19
